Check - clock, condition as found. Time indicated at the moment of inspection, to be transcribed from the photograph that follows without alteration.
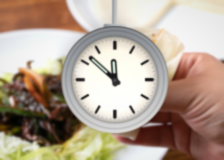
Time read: 11:52
